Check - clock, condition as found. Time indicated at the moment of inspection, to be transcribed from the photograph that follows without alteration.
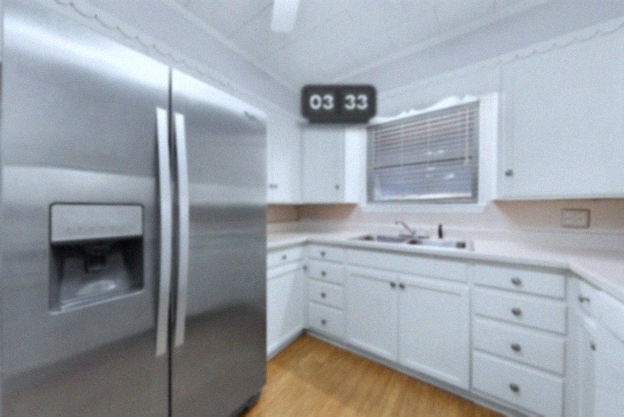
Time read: 3:33
